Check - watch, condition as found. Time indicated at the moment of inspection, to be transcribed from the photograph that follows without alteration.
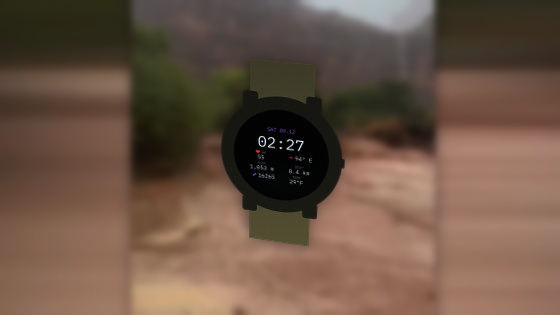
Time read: 2:27
